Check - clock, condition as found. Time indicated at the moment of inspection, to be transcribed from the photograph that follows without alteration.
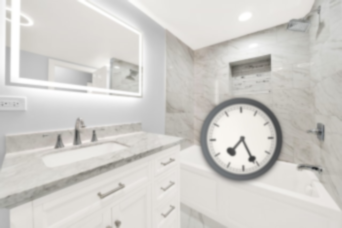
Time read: 7:26
